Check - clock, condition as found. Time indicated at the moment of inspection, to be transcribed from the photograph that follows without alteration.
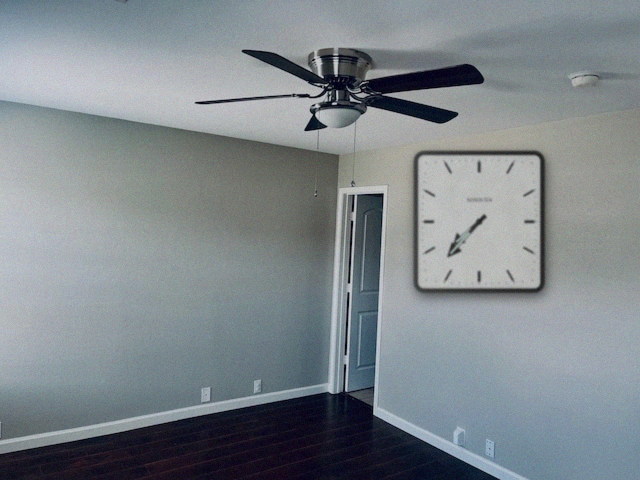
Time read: 7:37
